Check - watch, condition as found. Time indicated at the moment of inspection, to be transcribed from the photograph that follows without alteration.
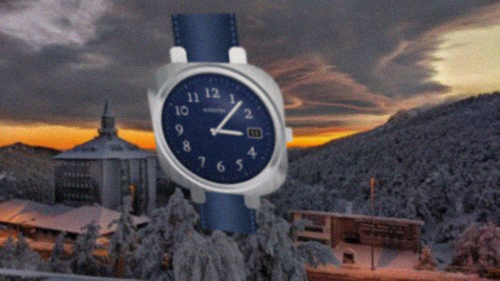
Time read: 3:07
